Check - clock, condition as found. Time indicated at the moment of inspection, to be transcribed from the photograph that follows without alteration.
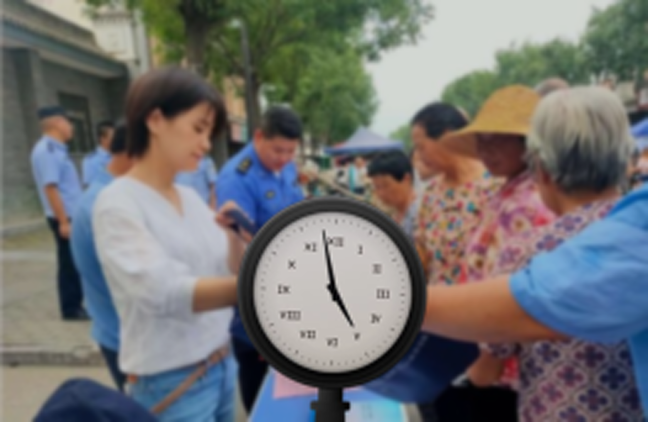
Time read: 4:58
